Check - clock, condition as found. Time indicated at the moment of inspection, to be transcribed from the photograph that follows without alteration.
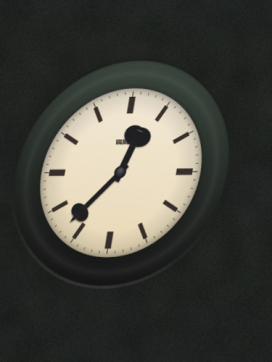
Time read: 12:37
